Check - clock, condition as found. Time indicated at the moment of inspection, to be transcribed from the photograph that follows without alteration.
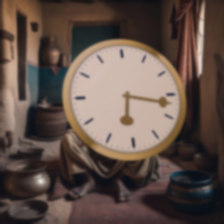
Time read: 6:17
